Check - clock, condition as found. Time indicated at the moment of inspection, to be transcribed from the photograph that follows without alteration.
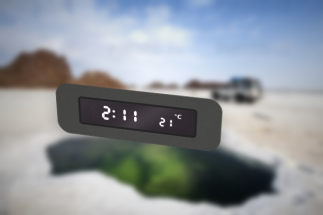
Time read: 2:11
